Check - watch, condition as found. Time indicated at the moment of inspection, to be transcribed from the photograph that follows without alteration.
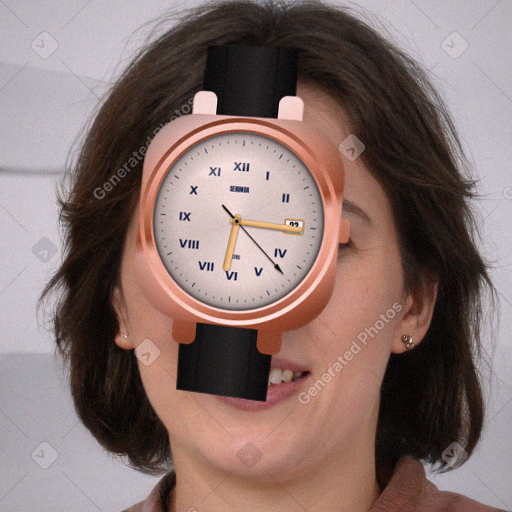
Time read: 6:15:22
